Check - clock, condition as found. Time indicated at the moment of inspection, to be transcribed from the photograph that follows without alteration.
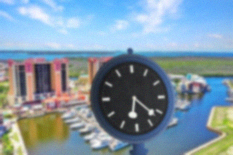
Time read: 6:22
